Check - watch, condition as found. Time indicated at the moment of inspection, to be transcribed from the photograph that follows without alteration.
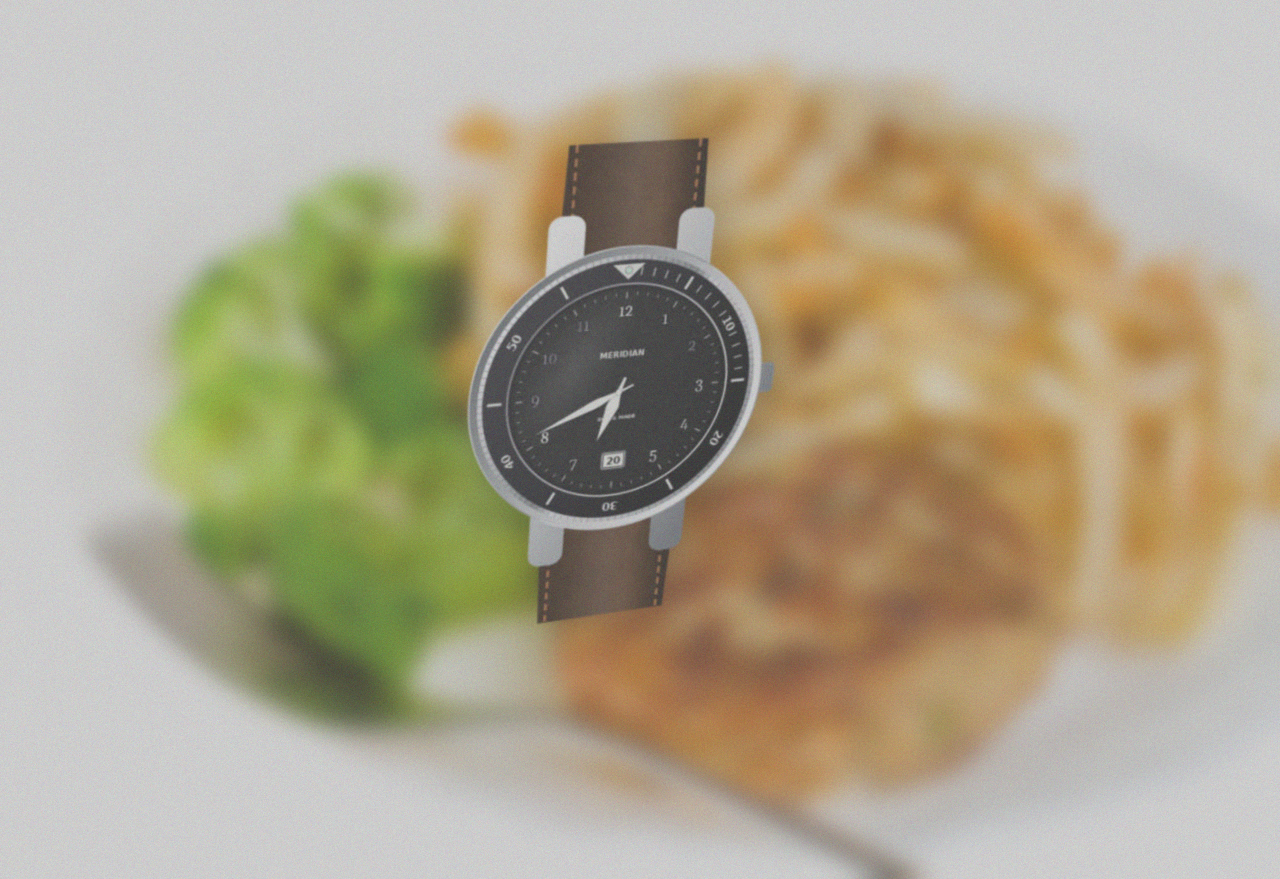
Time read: 6:41
